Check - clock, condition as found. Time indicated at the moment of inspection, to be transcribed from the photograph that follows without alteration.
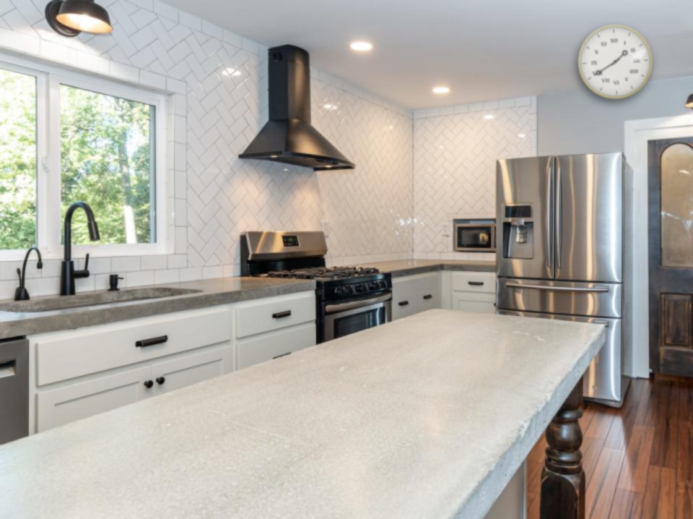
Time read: 1:40
